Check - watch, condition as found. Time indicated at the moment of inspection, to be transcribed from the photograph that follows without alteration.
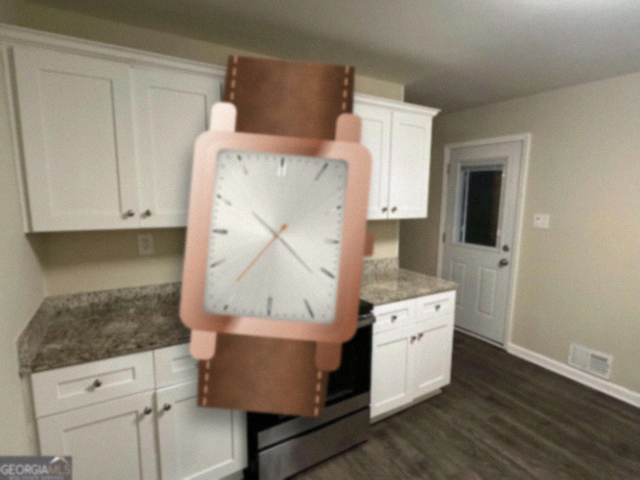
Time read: 10:21:36
